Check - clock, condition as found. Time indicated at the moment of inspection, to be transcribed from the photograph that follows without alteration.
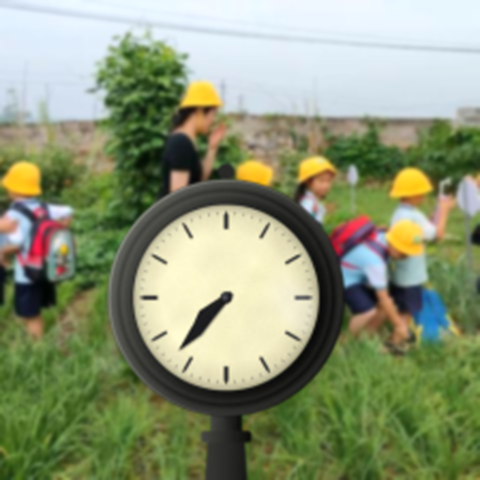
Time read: 7:37
